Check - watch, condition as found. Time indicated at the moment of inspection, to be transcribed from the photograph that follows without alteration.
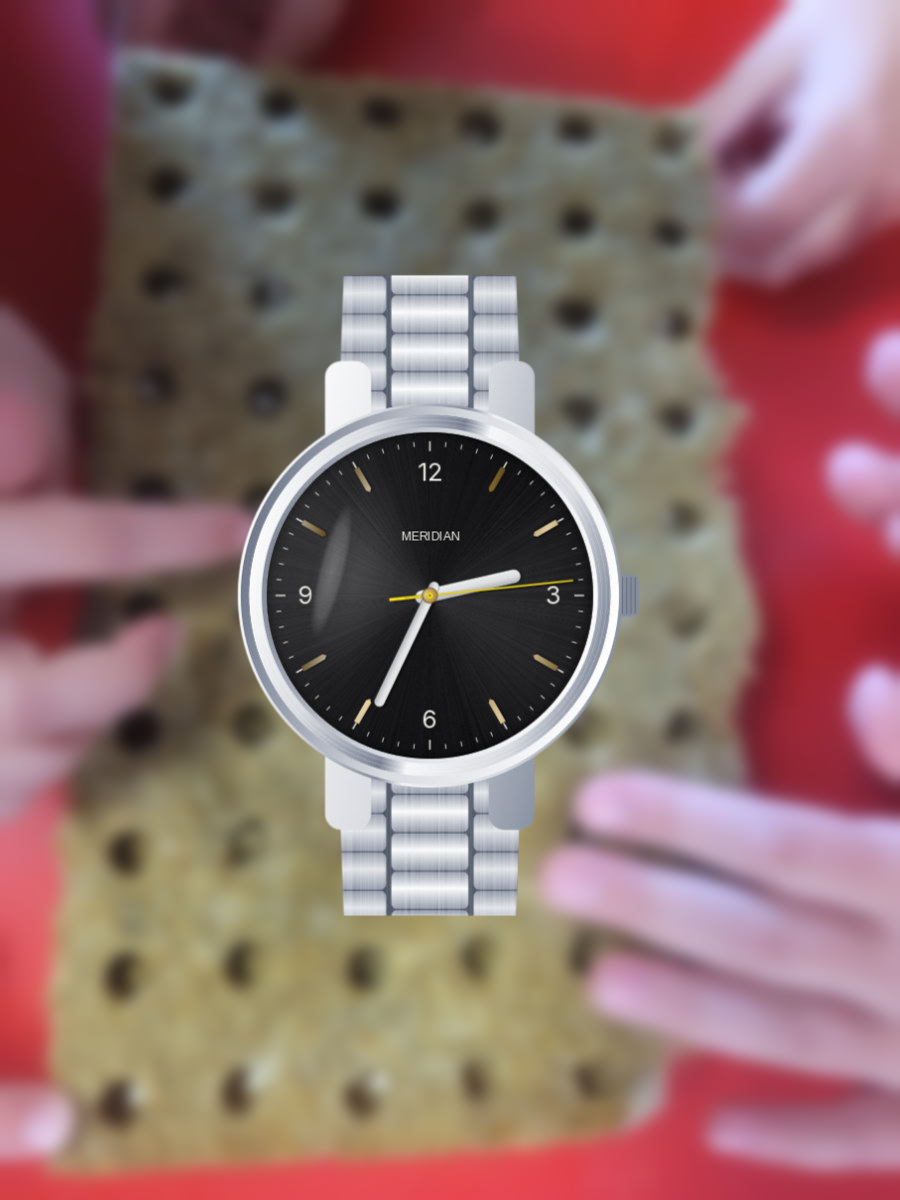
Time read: 2:34:14
